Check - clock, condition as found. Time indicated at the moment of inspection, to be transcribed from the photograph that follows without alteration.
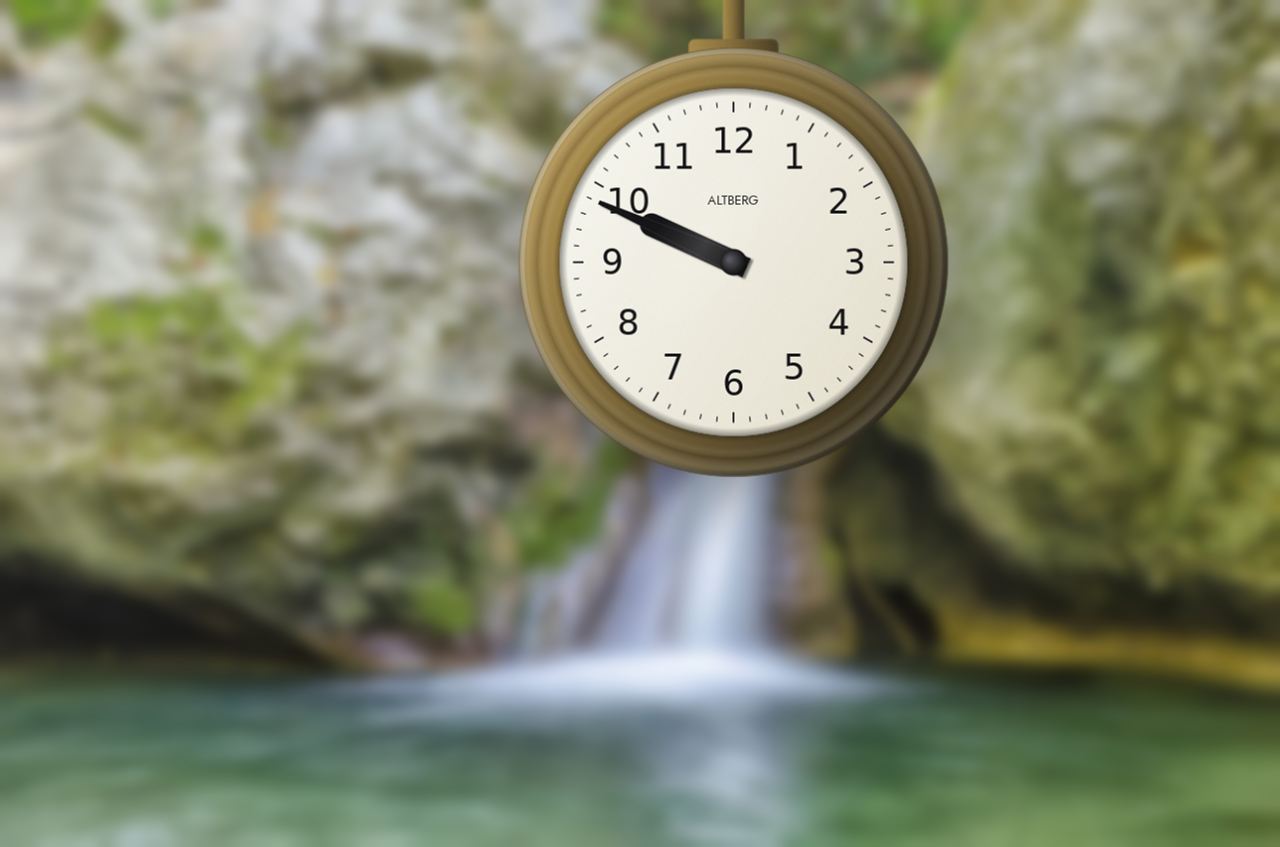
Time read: 9:49
